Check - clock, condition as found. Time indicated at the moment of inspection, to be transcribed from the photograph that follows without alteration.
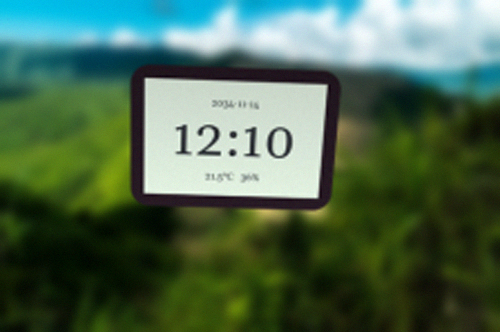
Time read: 12:10
